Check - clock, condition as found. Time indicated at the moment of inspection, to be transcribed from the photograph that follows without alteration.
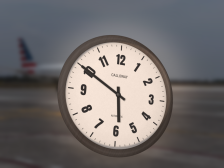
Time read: 5:50
